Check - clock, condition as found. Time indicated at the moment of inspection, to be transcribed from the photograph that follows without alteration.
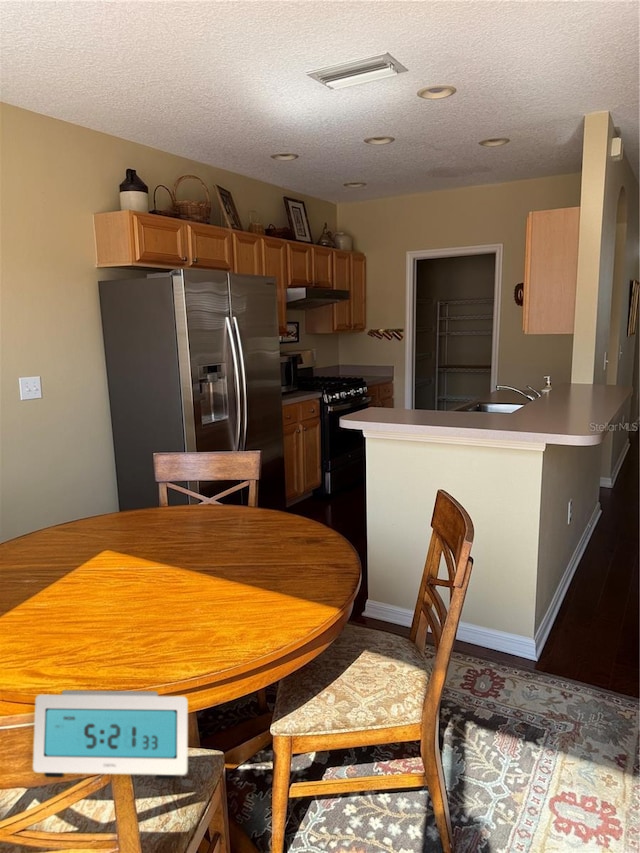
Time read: 5:21:33
